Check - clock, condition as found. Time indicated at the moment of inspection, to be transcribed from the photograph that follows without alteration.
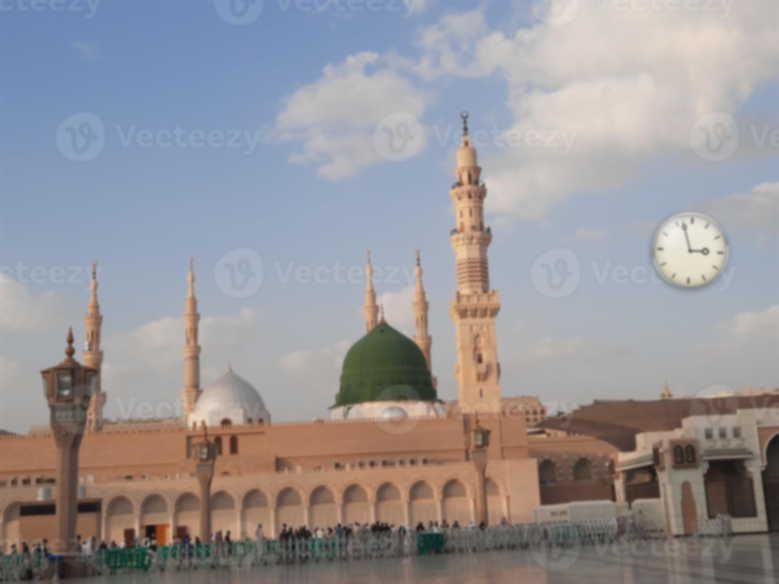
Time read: 2:57
